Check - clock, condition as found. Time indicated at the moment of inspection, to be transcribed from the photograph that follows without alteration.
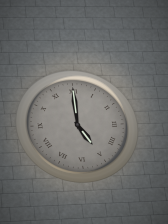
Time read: 5:00
